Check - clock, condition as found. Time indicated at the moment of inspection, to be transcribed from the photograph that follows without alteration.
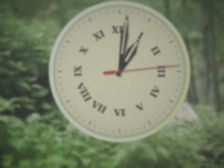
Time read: 1:01:14
